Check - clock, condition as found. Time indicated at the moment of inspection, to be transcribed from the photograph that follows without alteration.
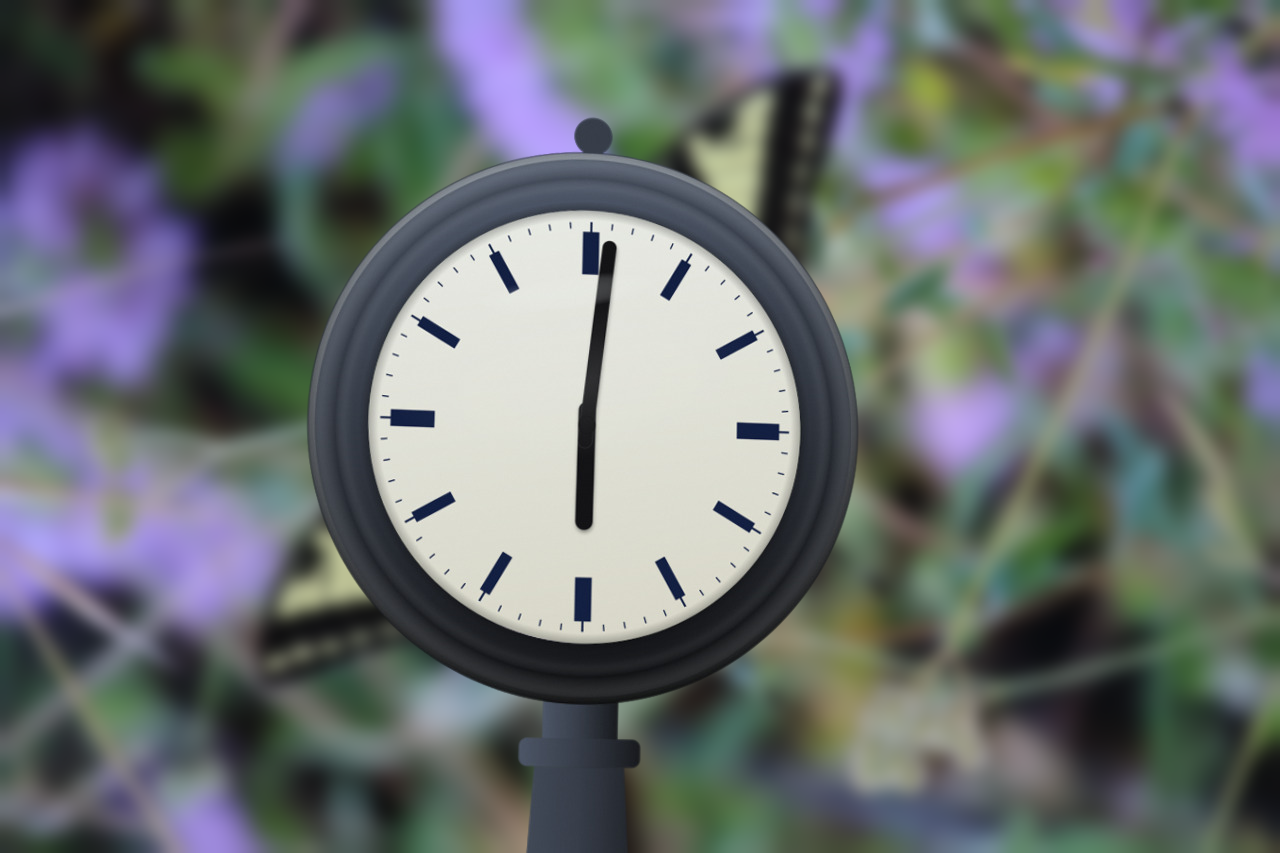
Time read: 6:01
